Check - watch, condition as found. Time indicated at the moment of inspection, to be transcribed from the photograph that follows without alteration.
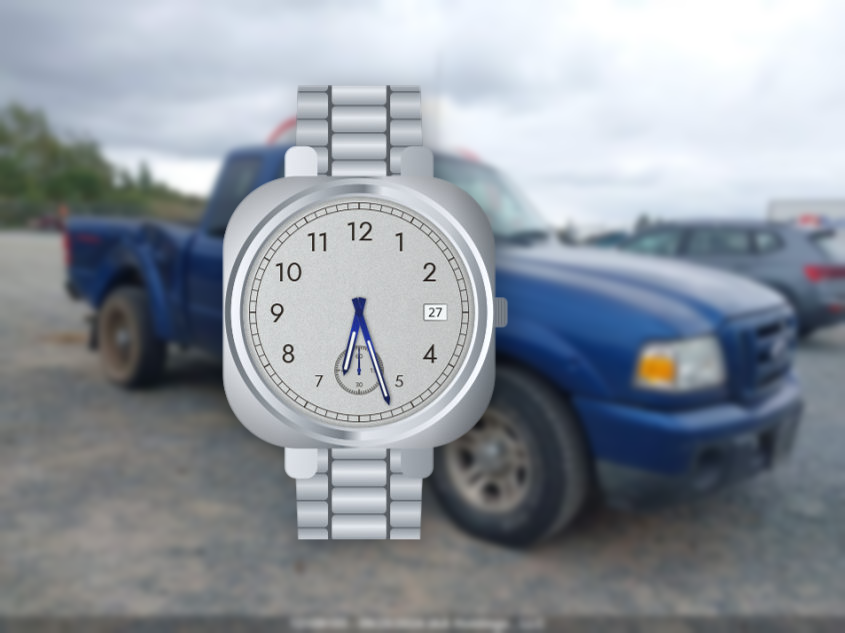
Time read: 6:27
